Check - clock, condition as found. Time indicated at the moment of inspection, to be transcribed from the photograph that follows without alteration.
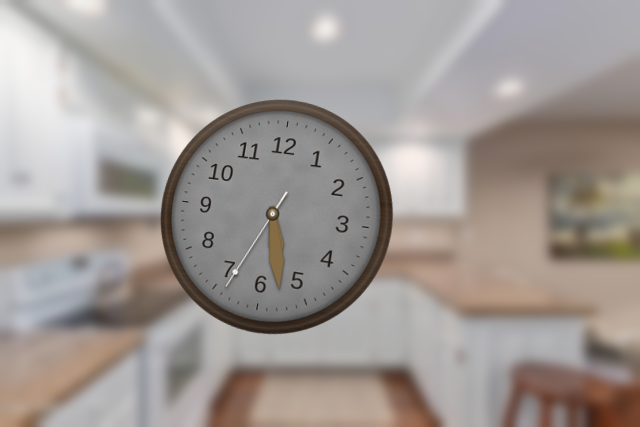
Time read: 5:27:34
